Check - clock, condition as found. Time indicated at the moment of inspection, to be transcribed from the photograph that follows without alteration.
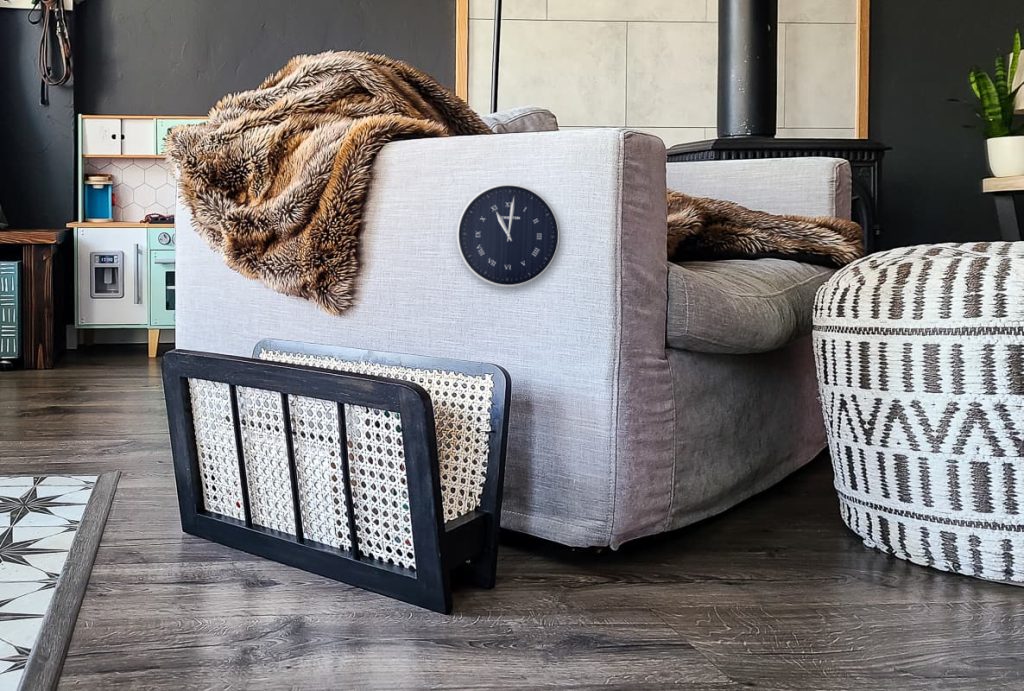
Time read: 11:01
